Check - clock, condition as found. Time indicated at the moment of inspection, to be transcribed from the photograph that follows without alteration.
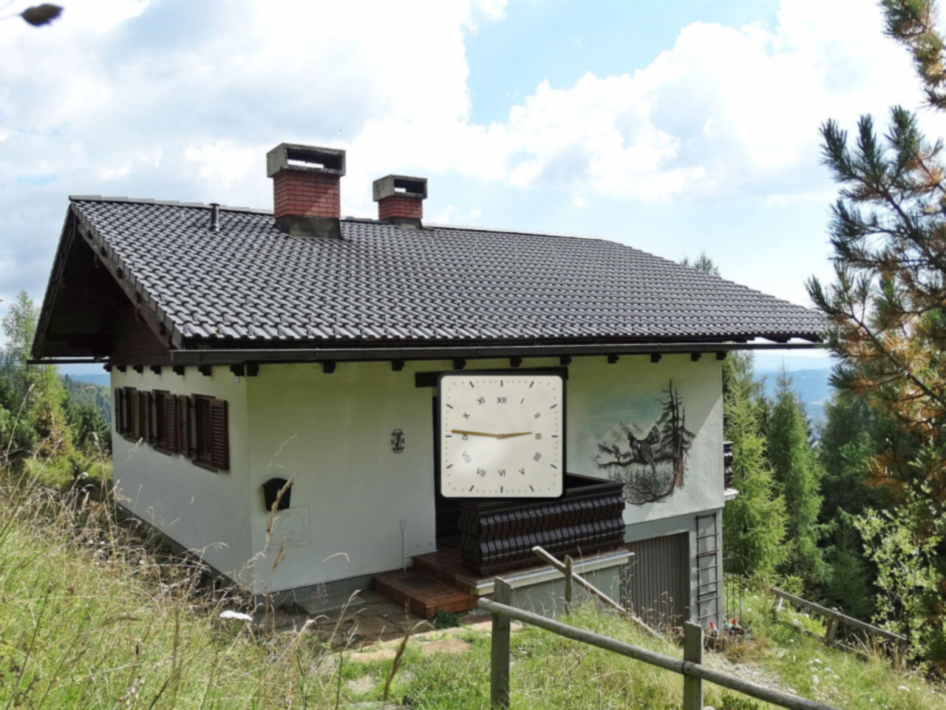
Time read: 2:46
